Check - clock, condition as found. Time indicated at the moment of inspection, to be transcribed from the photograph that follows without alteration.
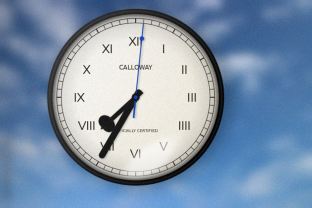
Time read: 7:35:01
